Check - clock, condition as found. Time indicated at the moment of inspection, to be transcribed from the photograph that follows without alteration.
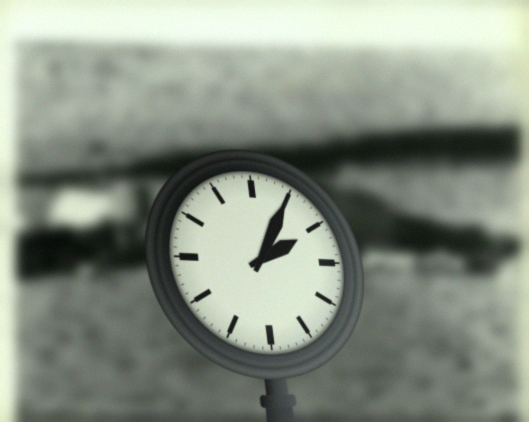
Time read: 2:05
